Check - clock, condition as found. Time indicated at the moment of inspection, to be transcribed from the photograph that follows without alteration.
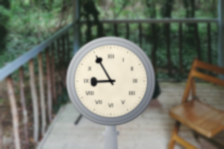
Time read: 8:55
